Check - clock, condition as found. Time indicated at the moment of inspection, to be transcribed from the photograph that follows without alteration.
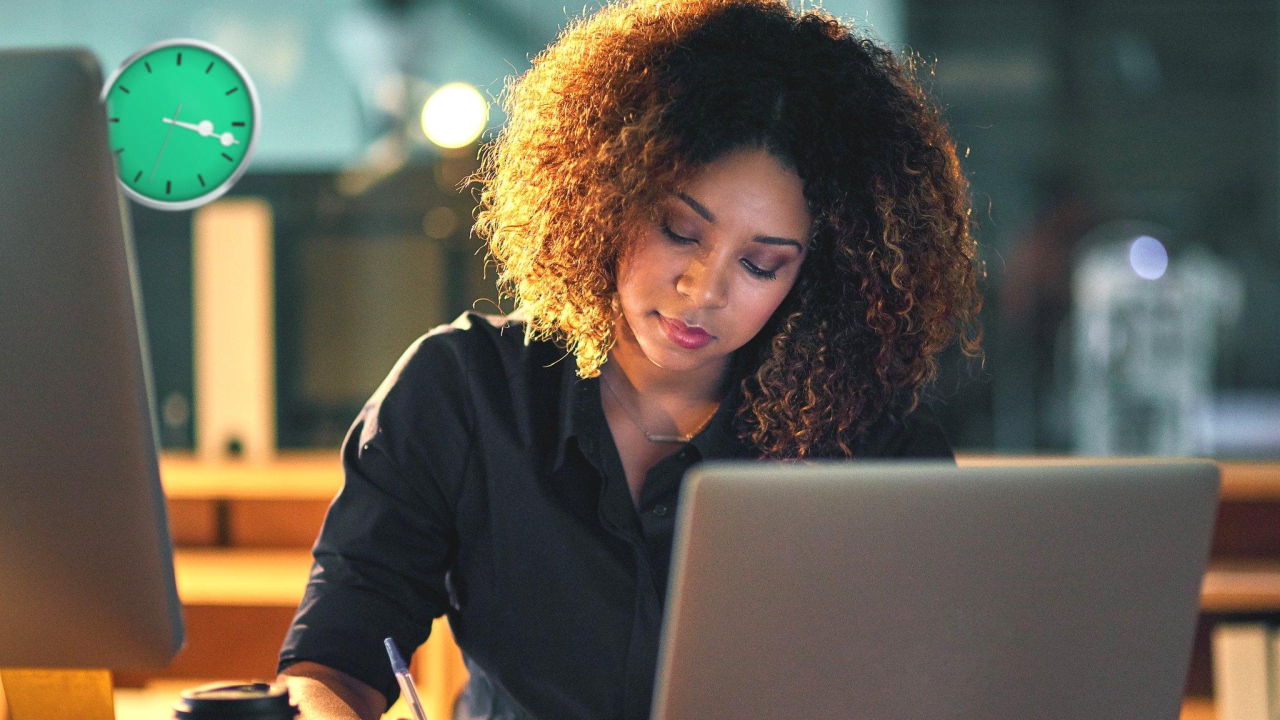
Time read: 3:17:33
